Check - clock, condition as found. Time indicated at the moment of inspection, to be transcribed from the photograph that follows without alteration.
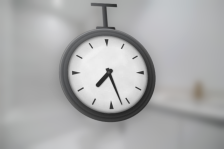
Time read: 7:27
